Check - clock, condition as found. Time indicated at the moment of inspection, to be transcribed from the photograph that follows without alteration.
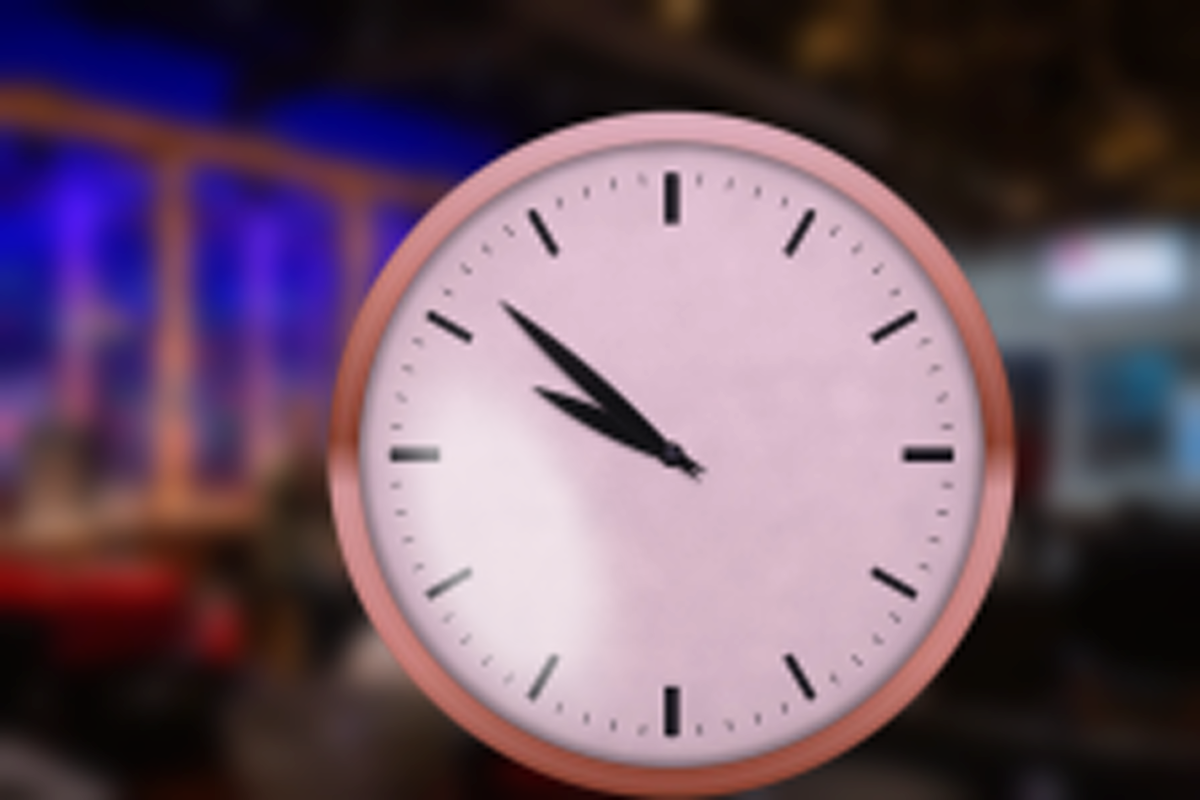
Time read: 9:52
